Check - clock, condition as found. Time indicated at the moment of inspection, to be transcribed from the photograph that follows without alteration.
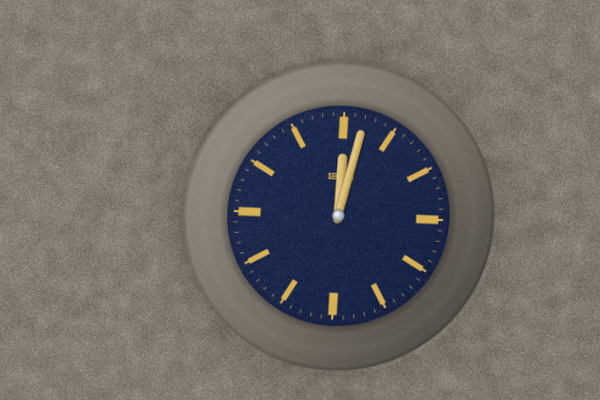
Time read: 12:02
